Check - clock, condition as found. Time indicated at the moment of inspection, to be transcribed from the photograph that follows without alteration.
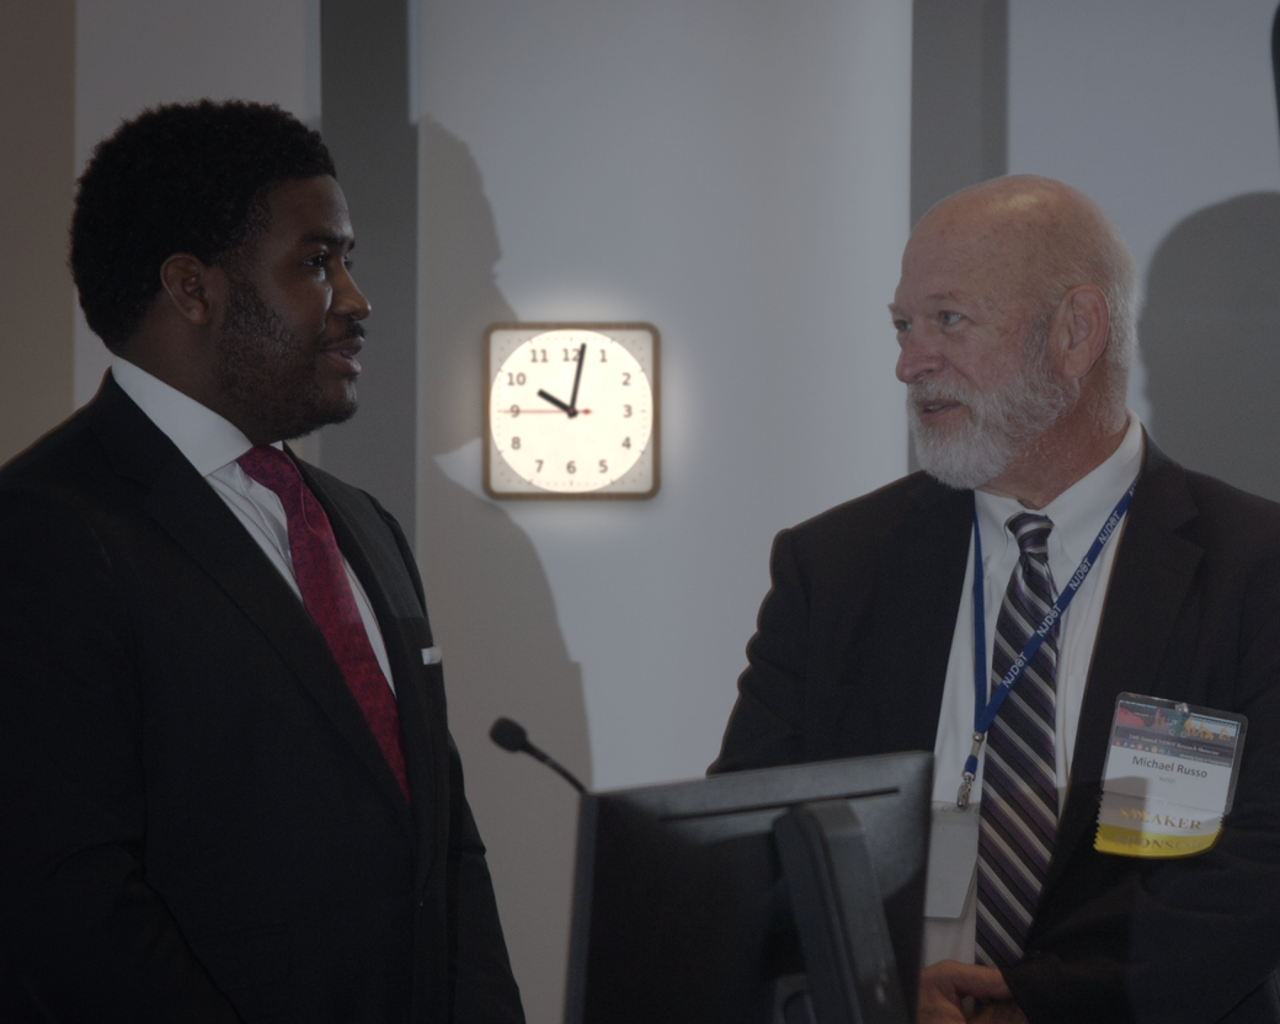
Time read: 10:01:45
